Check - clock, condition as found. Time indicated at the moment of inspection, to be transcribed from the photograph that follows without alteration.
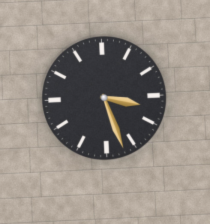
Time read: 3:27
